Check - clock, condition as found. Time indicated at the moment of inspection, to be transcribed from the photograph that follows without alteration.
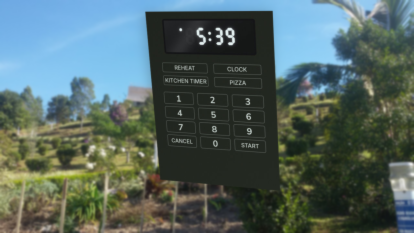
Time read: 5:39
